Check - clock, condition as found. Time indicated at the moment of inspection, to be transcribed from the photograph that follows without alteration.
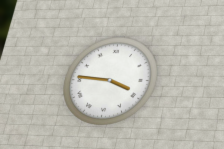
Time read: 3:46
